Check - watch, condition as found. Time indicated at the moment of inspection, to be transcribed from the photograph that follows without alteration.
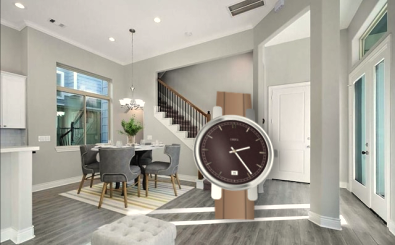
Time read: 2:24
